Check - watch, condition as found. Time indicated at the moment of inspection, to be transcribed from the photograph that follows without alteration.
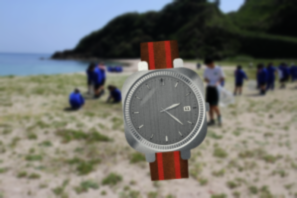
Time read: 2:22
